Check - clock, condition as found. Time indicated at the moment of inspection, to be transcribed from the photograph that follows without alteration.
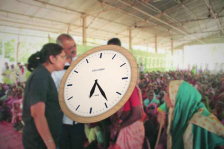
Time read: 6:24
